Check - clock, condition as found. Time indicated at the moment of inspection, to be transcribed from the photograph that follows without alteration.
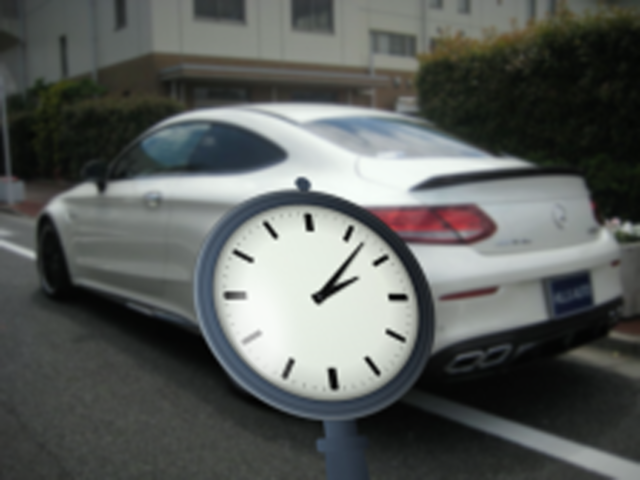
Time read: 2:07
